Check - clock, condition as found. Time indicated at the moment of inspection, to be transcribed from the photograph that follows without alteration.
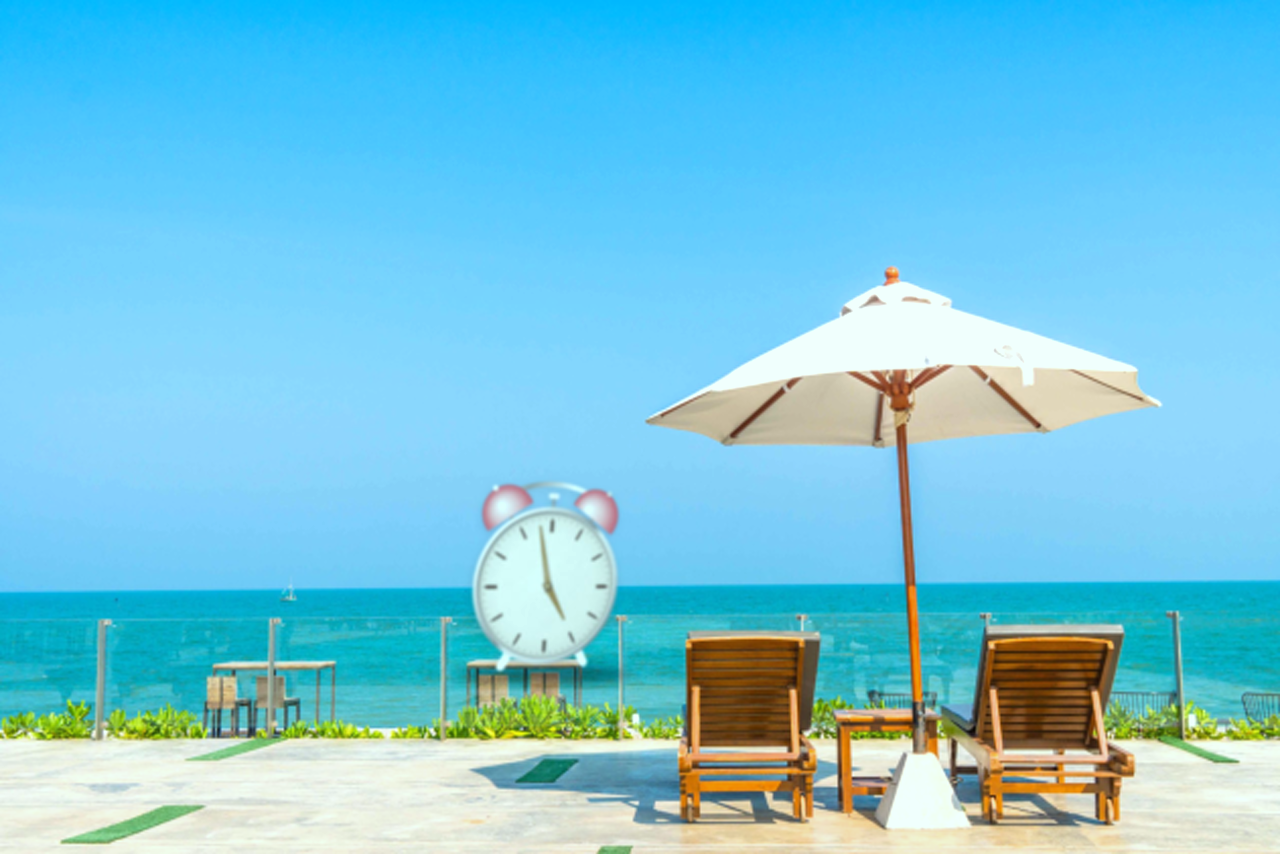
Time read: 4:58
